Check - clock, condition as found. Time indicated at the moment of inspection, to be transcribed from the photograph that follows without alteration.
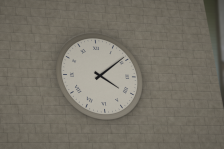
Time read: 4:09
